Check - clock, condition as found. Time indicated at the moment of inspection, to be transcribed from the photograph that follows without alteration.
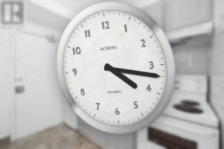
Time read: 4:17
